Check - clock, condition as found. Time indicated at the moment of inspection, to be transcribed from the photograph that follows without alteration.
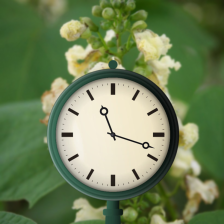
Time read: 11:18
